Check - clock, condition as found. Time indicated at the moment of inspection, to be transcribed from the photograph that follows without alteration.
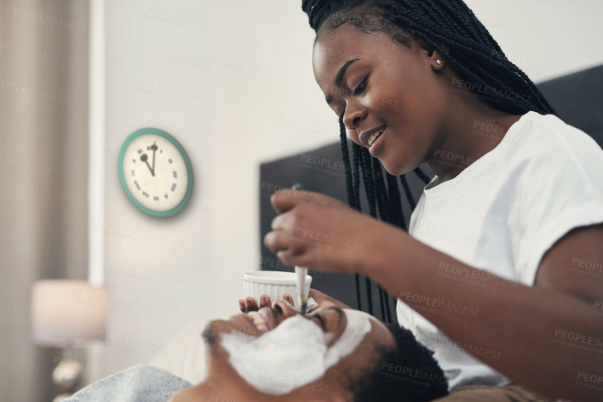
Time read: 11:02
